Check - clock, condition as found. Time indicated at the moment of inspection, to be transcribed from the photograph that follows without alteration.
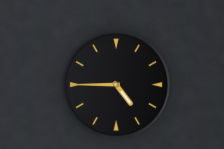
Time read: 4:45
